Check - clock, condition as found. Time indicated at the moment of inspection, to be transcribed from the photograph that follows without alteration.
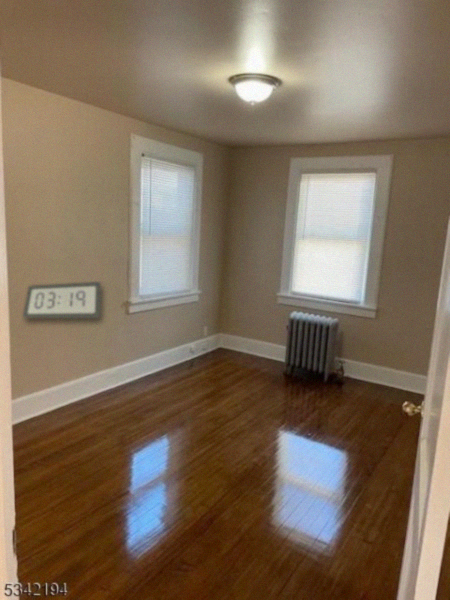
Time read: 3:19
